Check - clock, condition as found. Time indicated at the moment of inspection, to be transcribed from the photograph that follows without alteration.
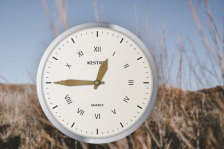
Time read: 12:45
